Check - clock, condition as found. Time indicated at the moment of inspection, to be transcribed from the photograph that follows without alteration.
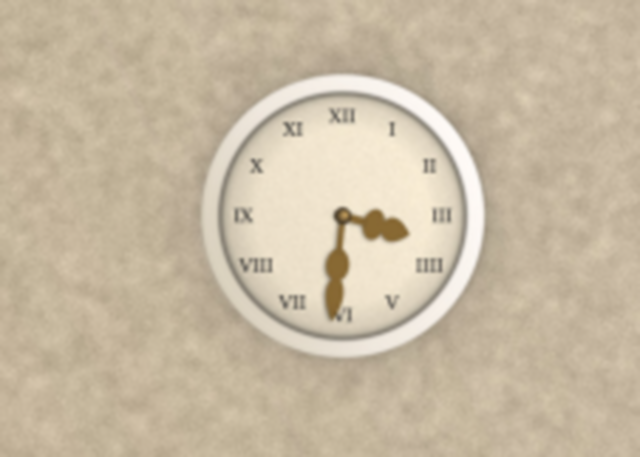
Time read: 3:31
